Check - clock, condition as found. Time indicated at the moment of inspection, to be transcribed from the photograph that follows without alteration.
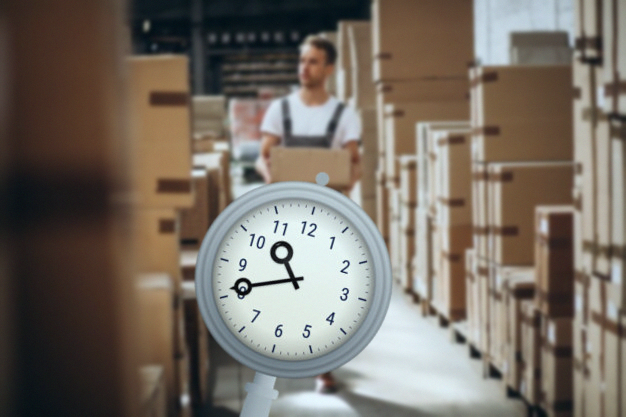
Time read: 10:41
